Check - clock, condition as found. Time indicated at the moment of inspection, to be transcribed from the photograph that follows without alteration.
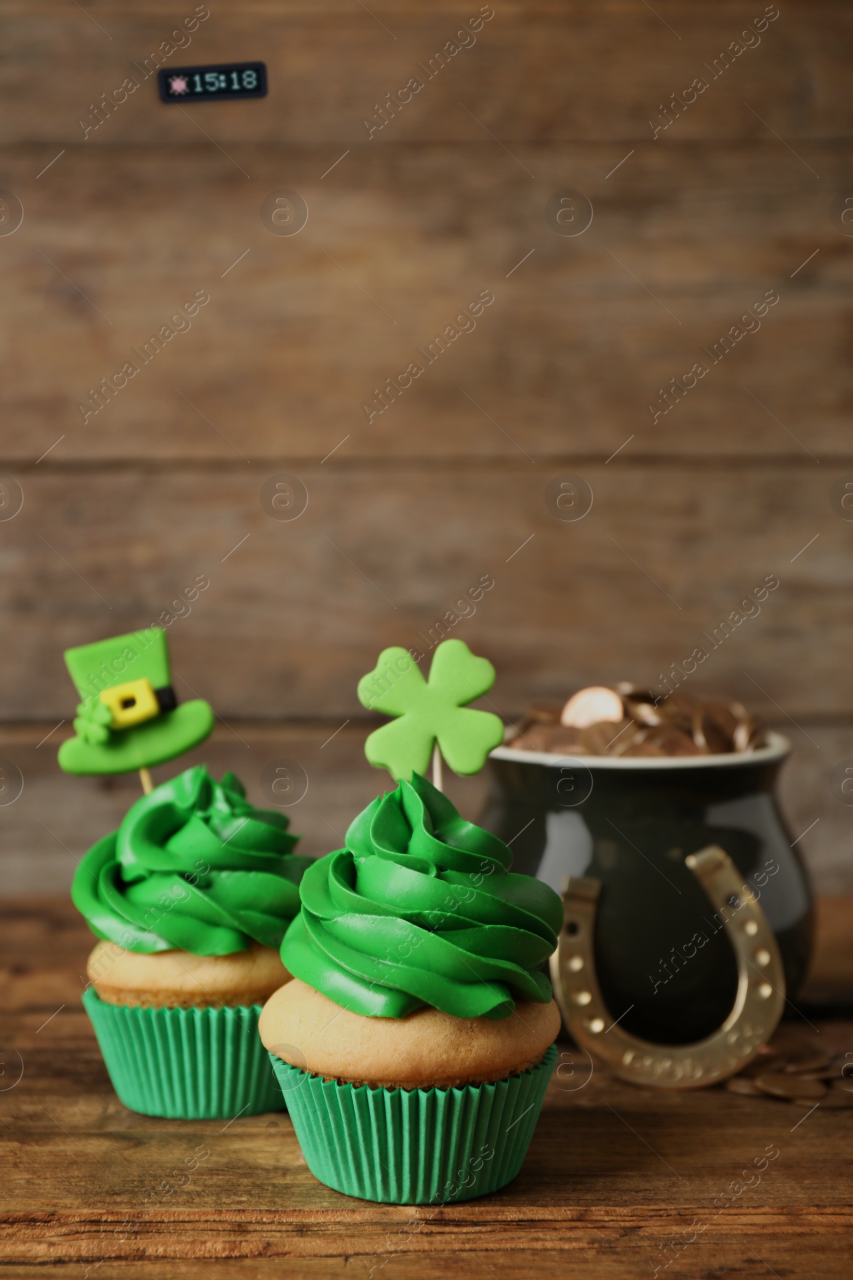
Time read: 15:18
